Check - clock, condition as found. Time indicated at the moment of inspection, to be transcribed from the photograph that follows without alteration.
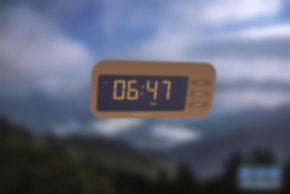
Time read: 6:47
